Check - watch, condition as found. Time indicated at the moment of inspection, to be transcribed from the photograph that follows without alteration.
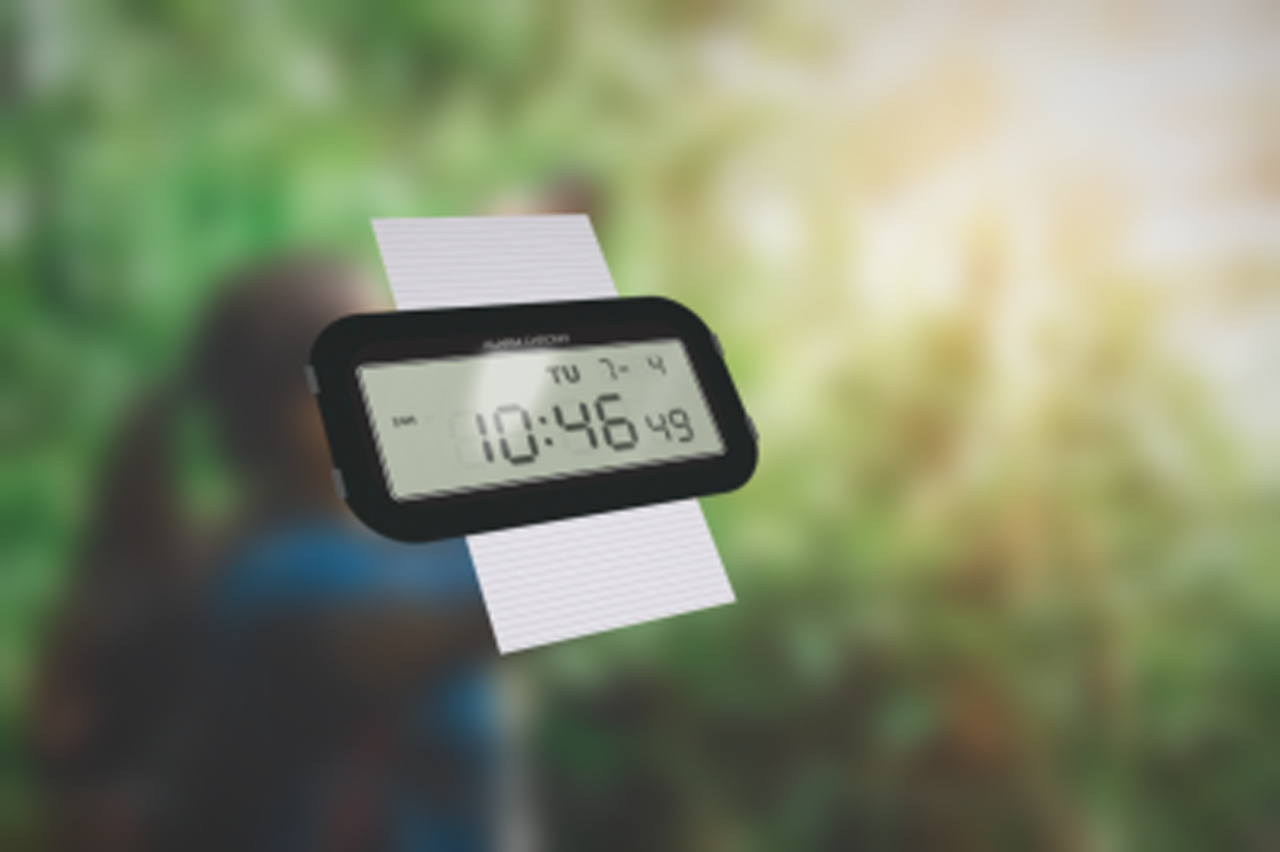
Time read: 10:46:49
